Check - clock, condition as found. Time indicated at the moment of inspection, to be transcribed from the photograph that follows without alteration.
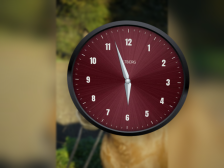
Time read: 5:57
